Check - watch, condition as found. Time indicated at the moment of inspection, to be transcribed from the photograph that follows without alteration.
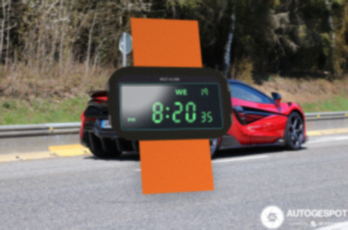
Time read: 8:20:35
